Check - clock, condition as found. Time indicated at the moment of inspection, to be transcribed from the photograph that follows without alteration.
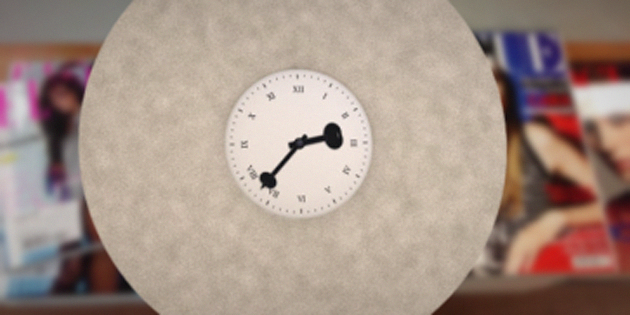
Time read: 2:37
